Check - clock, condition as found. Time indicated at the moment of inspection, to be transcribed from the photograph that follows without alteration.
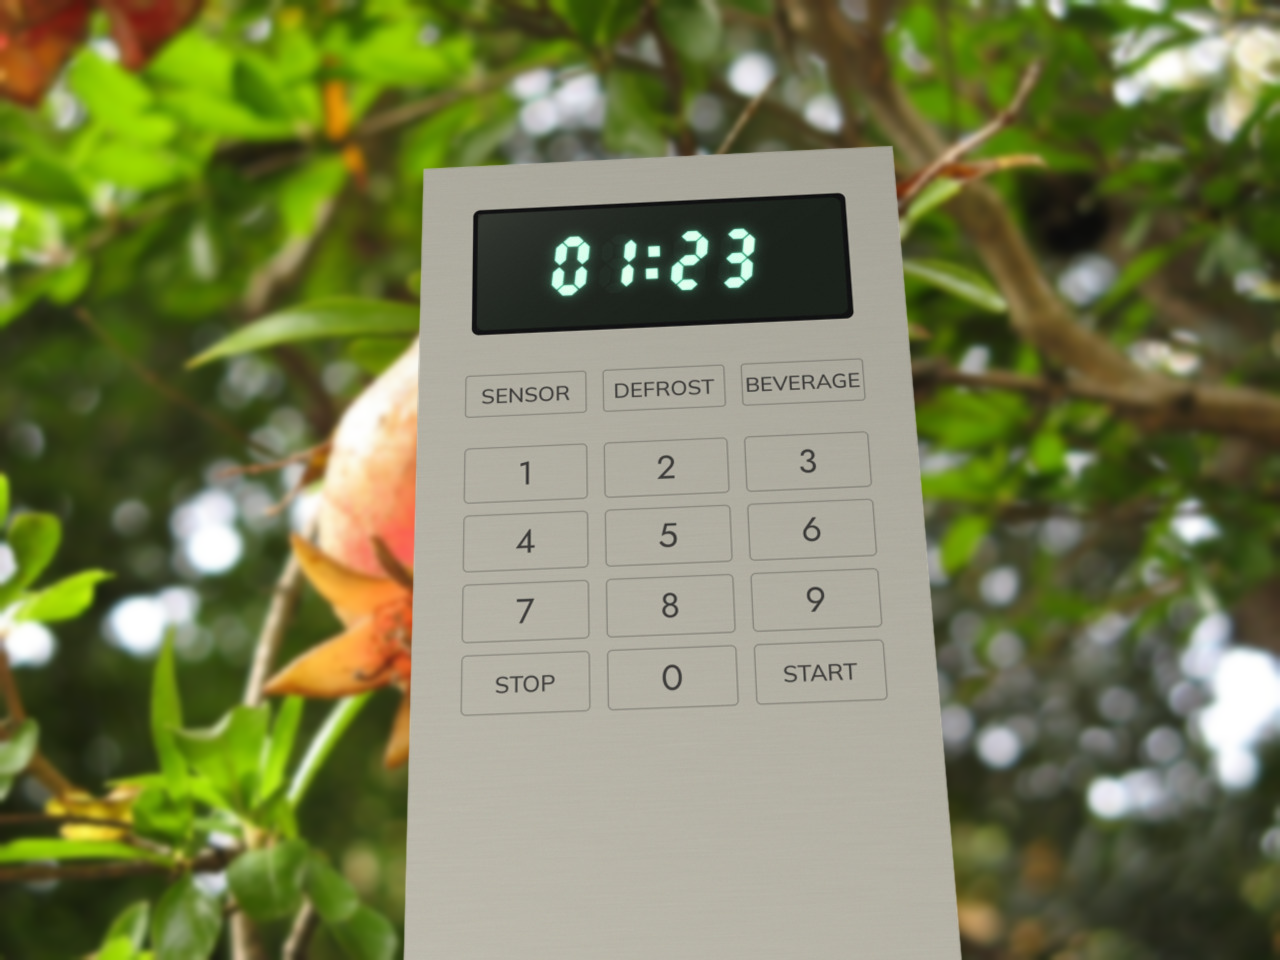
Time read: 1:23
